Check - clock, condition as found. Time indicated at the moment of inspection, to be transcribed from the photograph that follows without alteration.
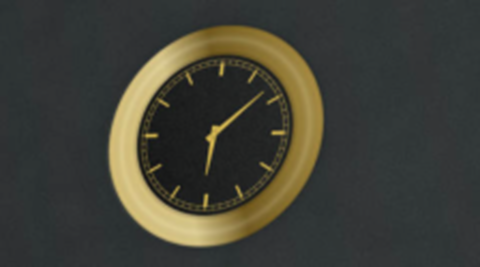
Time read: 6:08
